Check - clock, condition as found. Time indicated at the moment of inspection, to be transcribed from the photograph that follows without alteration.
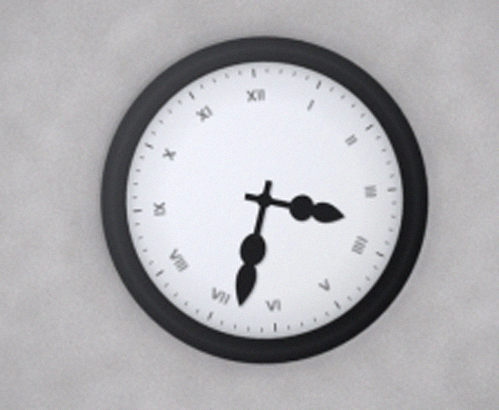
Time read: 3:33
